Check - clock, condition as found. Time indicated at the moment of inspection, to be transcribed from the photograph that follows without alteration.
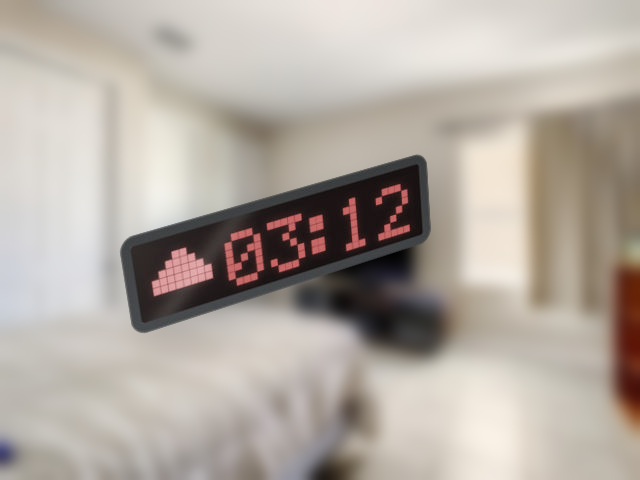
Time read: 3:12
